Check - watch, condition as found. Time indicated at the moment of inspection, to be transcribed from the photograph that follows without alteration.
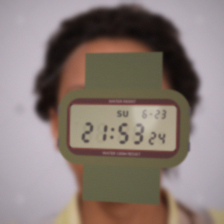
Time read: 21:53:24
